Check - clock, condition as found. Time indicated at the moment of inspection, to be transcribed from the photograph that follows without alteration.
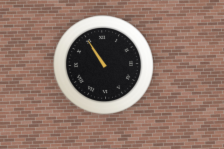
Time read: 10:55
